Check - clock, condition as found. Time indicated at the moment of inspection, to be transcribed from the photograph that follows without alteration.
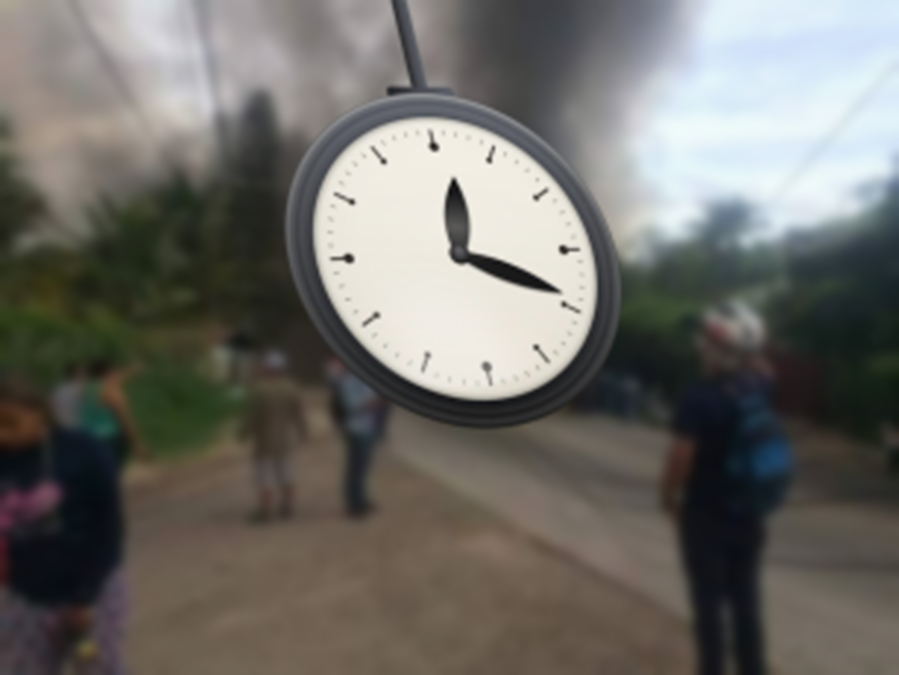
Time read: 12:19
